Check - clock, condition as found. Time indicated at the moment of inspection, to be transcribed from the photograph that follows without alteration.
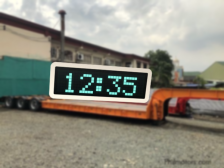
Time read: 12:35
